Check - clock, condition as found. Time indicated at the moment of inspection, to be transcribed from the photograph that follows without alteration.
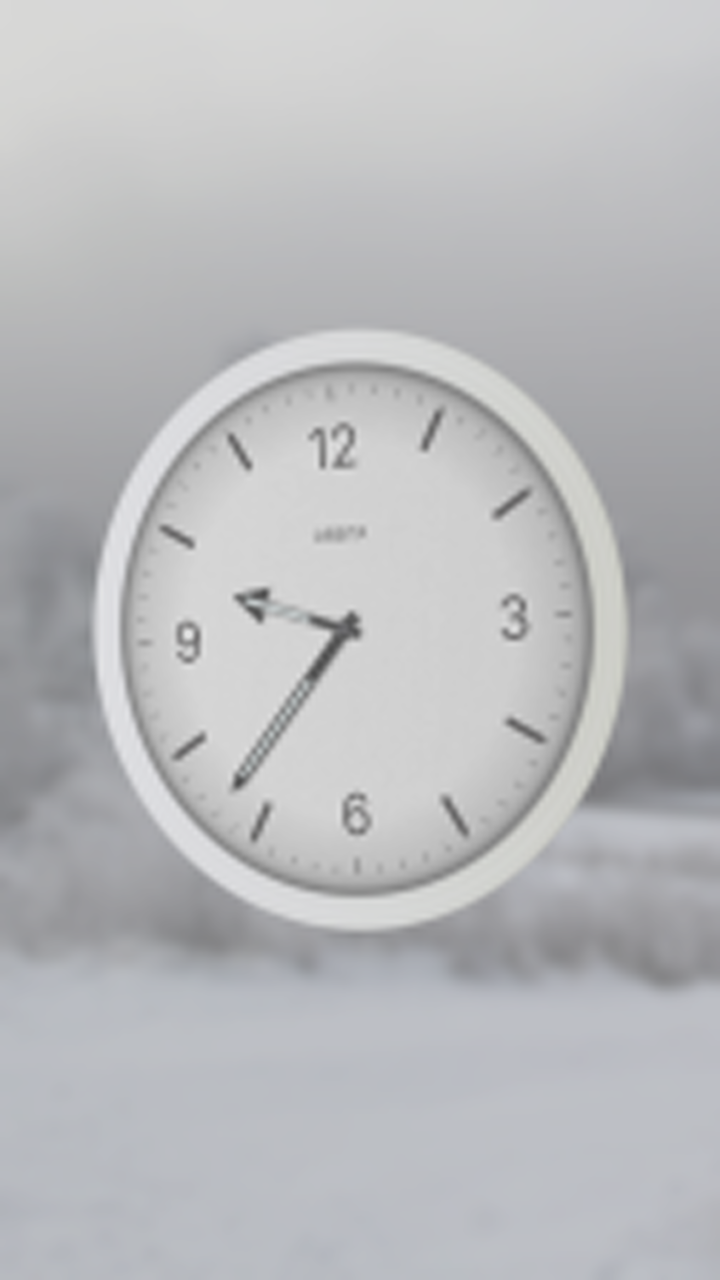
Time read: 9:37
